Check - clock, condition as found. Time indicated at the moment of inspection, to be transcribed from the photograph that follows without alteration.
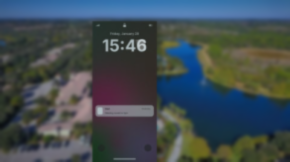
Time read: 15:46
